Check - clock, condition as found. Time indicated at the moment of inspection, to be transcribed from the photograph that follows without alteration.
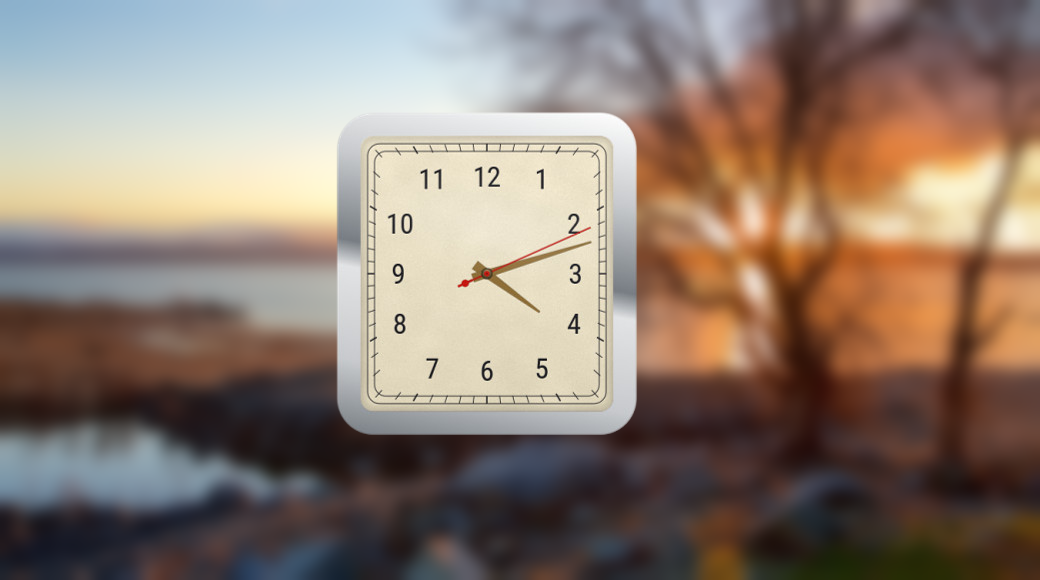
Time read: 4:12:11
